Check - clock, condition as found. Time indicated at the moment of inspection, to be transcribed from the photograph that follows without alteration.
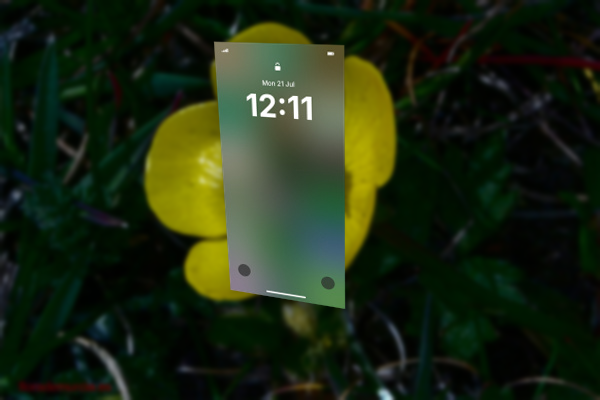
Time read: 12:11
